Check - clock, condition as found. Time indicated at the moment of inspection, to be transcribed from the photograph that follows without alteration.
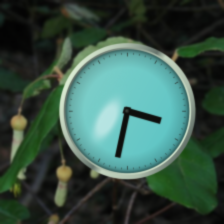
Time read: 3:32
